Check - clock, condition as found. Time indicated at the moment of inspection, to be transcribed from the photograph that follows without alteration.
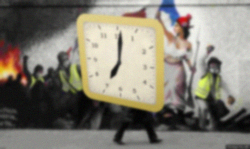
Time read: 7:01
